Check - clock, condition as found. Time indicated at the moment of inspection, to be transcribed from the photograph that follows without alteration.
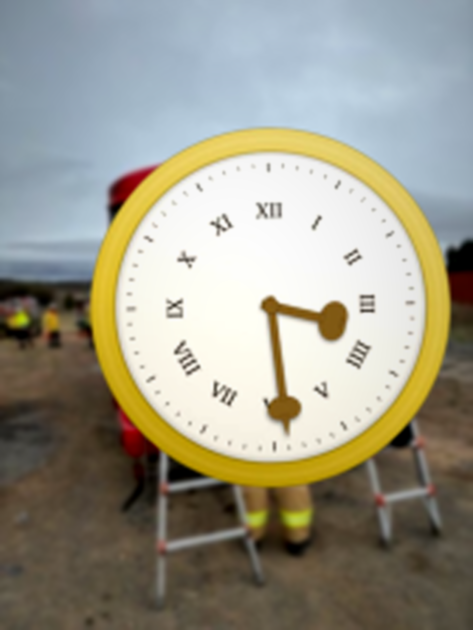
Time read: 3:29
